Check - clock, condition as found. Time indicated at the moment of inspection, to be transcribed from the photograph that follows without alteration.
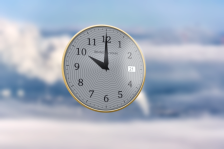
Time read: 10:00
